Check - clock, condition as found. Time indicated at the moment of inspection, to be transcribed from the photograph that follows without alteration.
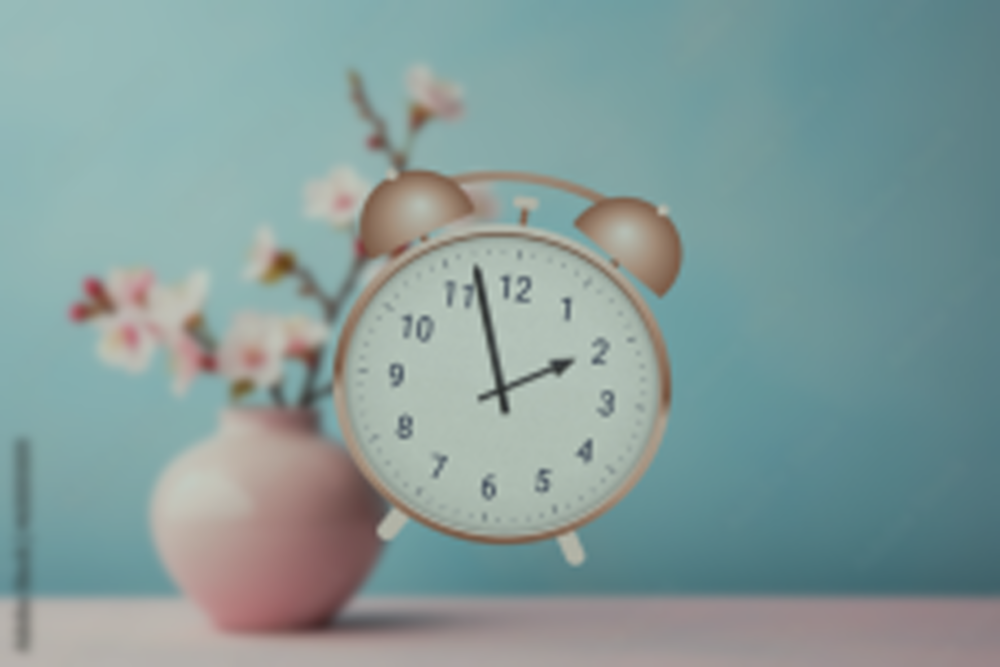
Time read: 1:57
